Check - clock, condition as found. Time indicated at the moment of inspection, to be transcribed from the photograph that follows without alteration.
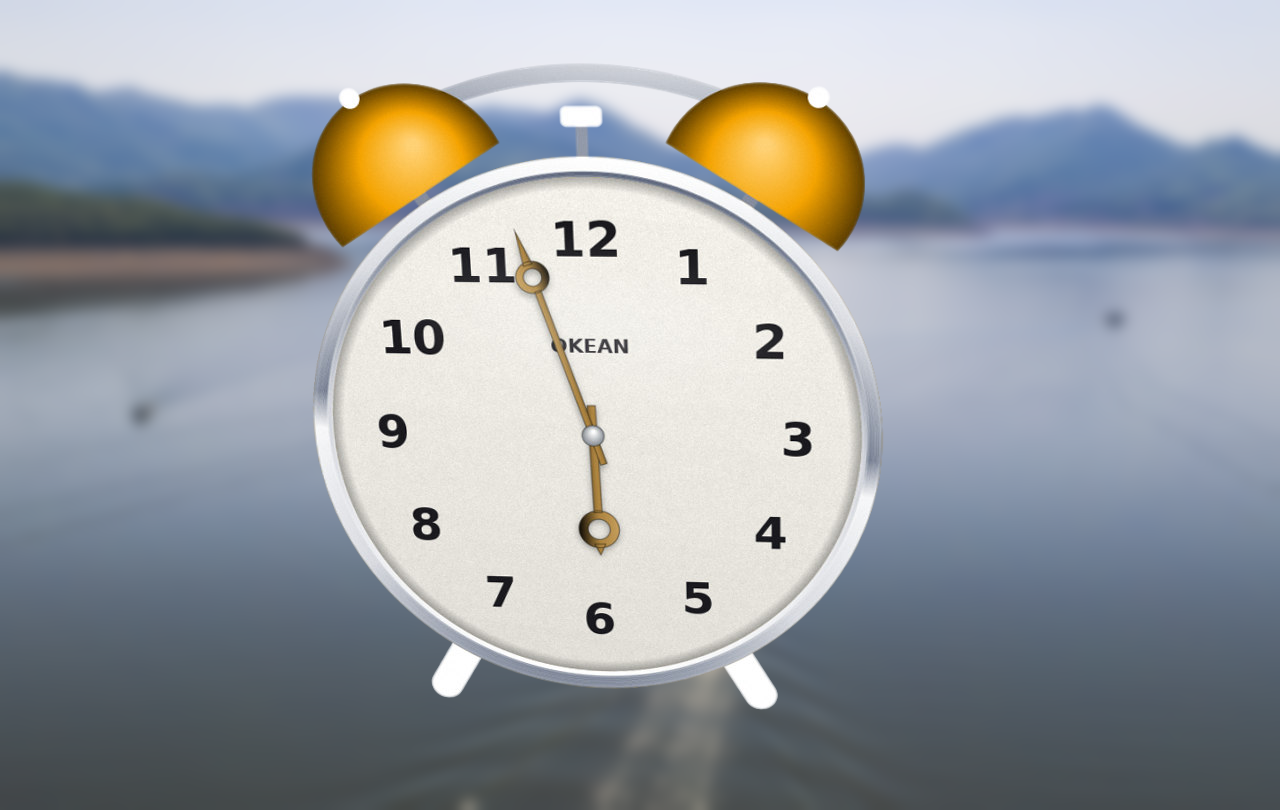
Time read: 5:57
